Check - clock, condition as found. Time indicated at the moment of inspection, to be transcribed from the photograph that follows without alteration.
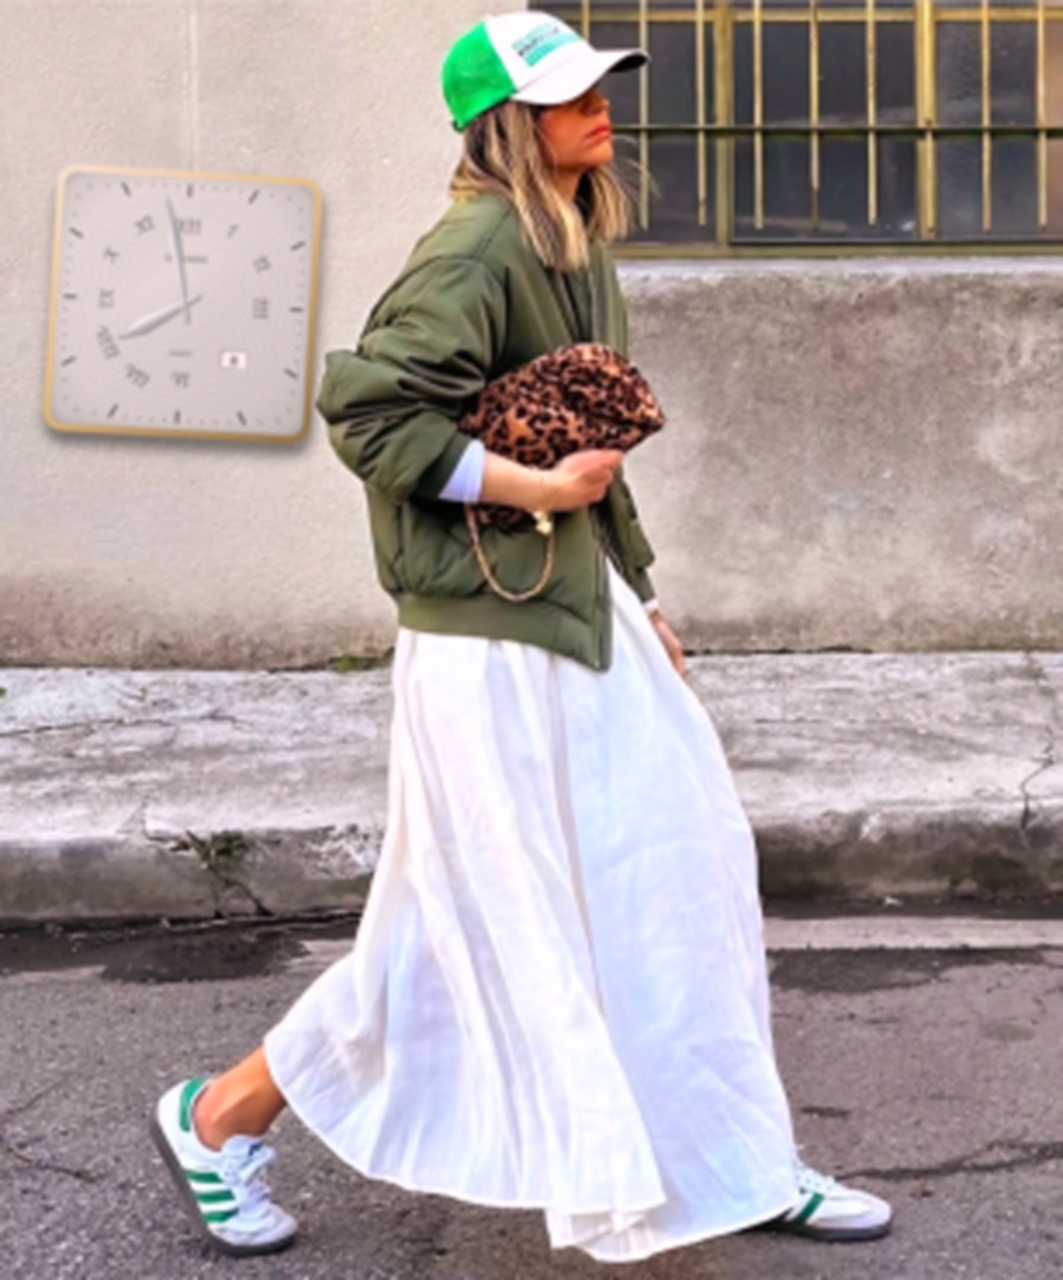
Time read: 7:58
